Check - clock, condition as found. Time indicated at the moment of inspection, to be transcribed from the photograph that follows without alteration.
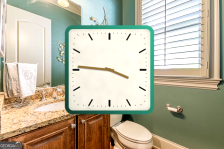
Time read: 3:46
